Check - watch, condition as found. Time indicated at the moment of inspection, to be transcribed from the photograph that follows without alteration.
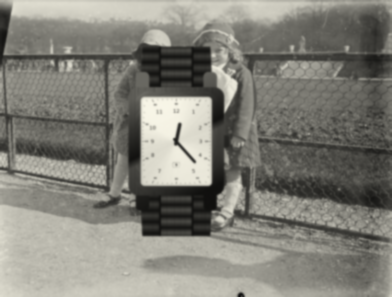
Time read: 12:23
